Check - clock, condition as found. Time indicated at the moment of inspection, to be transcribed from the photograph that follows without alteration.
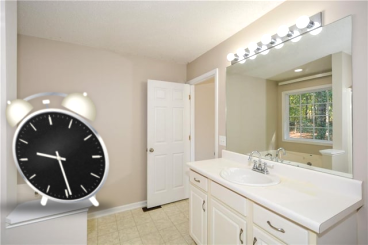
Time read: 9:29
